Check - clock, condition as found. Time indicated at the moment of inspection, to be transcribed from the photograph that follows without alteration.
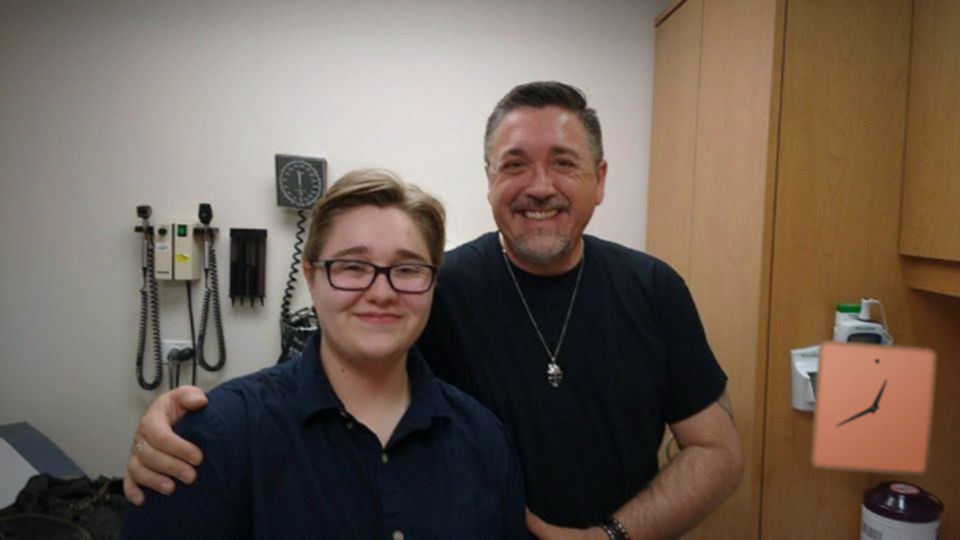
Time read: 12:40
